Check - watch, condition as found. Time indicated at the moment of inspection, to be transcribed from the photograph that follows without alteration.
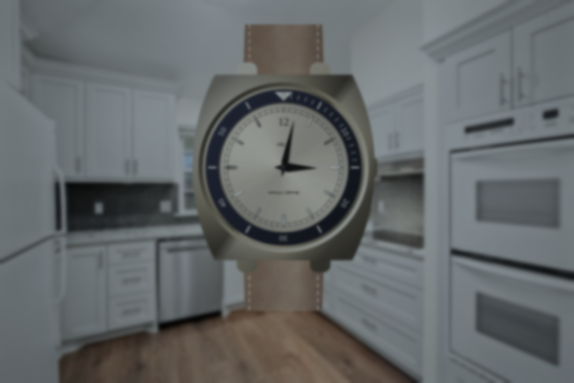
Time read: 3:02
